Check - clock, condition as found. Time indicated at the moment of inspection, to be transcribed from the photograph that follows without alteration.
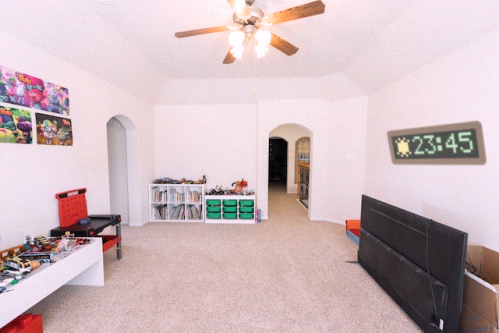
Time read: 23:45
